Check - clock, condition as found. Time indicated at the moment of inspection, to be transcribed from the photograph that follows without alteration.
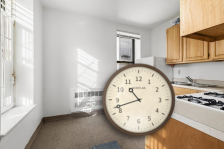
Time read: 10:42
